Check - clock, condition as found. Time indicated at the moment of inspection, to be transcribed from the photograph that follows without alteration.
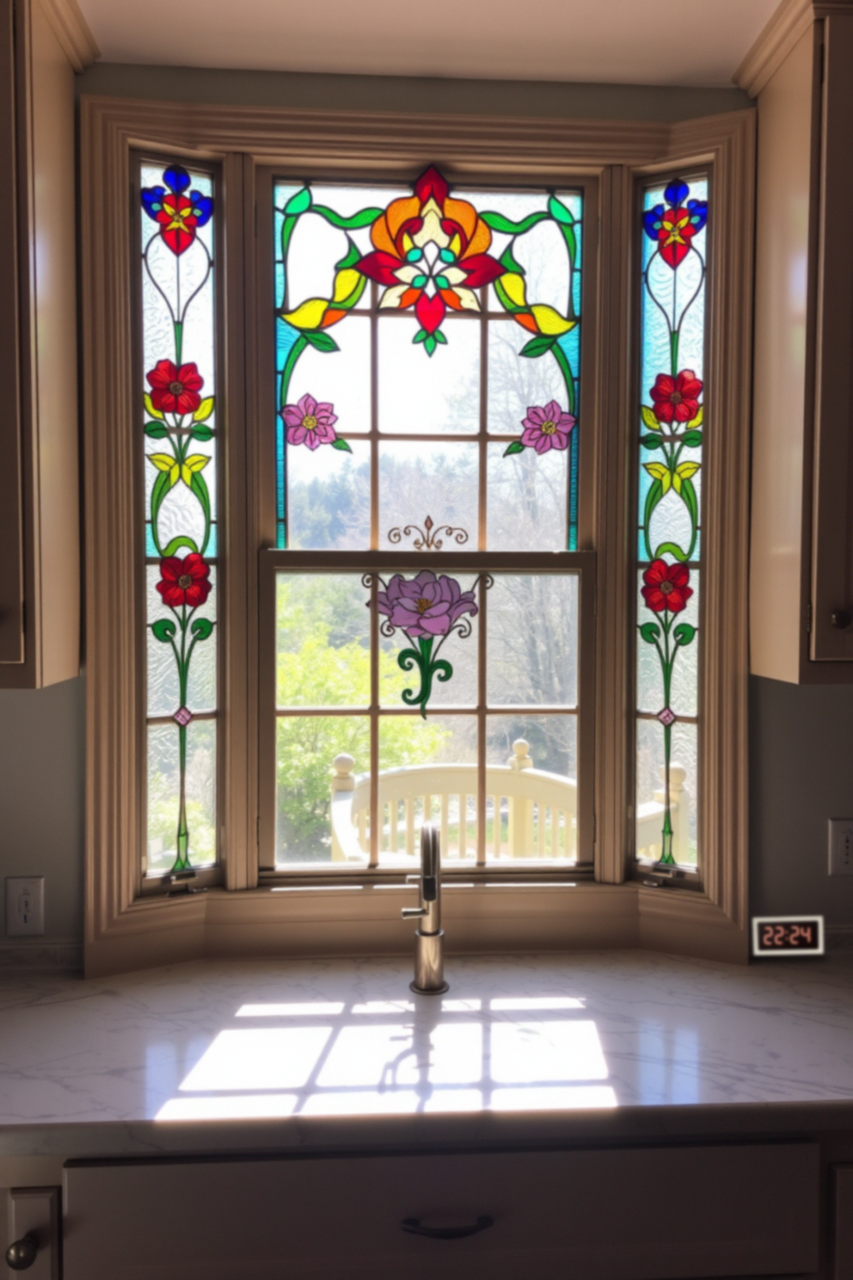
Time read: 22:24
